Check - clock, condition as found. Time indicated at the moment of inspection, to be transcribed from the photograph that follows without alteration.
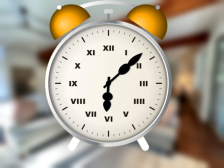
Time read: 6:08
